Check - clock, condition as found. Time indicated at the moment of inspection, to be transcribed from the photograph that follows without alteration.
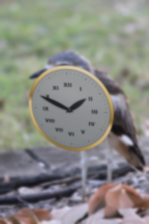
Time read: 1:49
